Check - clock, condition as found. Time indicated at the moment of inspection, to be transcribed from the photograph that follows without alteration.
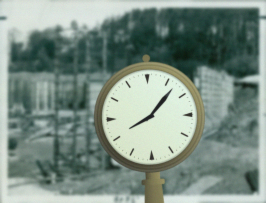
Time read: 8:07
